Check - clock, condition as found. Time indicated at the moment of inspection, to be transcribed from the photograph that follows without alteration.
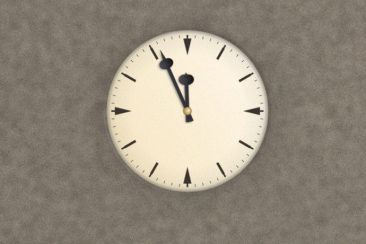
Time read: 11:56
